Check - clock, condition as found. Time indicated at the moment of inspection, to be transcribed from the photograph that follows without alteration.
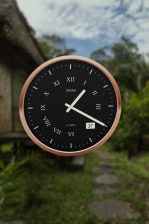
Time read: 1:20
